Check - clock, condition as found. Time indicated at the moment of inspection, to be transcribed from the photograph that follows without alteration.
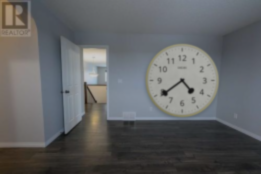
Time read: 4:39
